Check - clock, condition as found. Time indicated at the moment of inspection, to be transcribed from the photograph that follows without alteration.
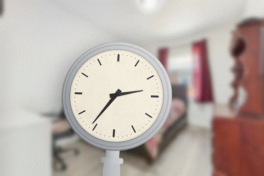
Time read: 2:36
